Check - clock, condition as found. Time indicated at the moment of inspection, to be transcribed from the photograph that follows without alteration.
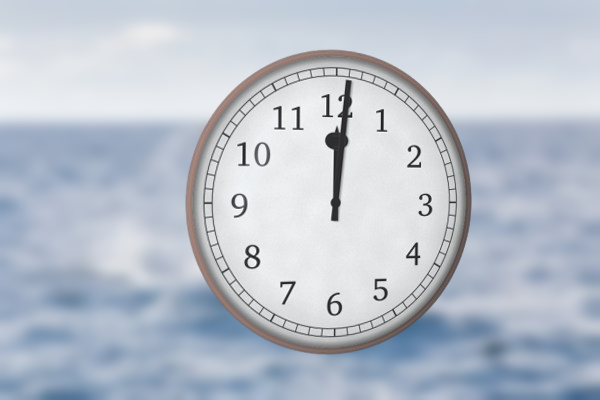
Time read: 12:01
